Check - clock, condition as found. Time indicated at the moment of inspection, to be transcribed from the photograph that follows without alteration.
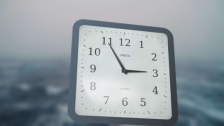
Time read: 2:55
